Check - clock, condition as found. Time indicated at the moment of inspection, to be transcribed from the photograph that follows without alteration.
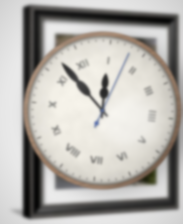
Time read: 12:57:08
